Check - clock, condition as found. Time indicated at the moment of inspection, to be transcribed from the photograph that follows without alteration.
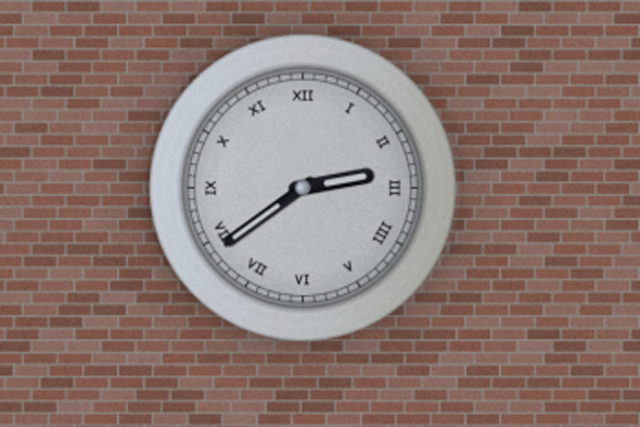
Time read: 2:39
